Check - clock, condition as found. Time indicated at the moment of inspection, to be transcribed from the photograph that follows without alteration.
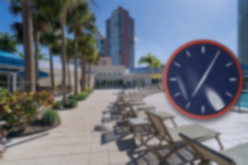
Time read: 7:05
